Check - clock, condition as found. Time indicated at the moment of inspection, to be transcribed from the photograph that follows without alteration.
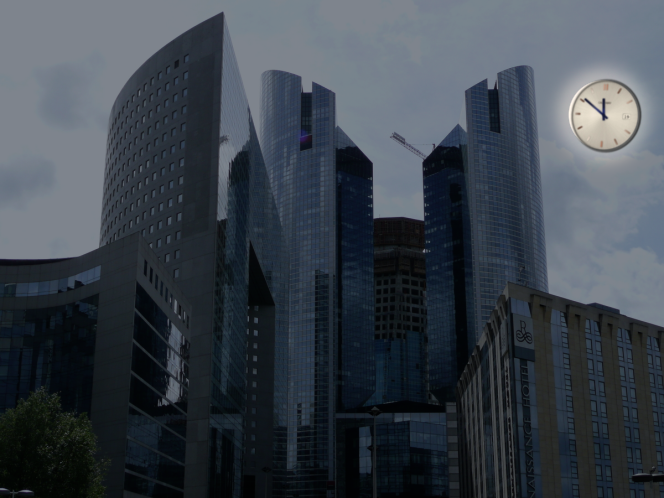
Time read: 11:51
